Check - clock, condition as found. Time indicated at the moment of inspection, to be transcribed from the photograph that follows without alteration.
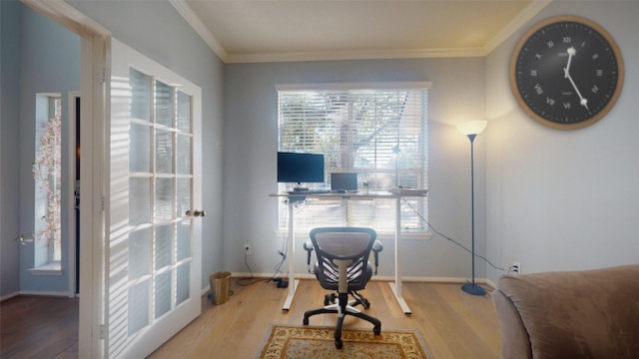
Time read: 12:25
